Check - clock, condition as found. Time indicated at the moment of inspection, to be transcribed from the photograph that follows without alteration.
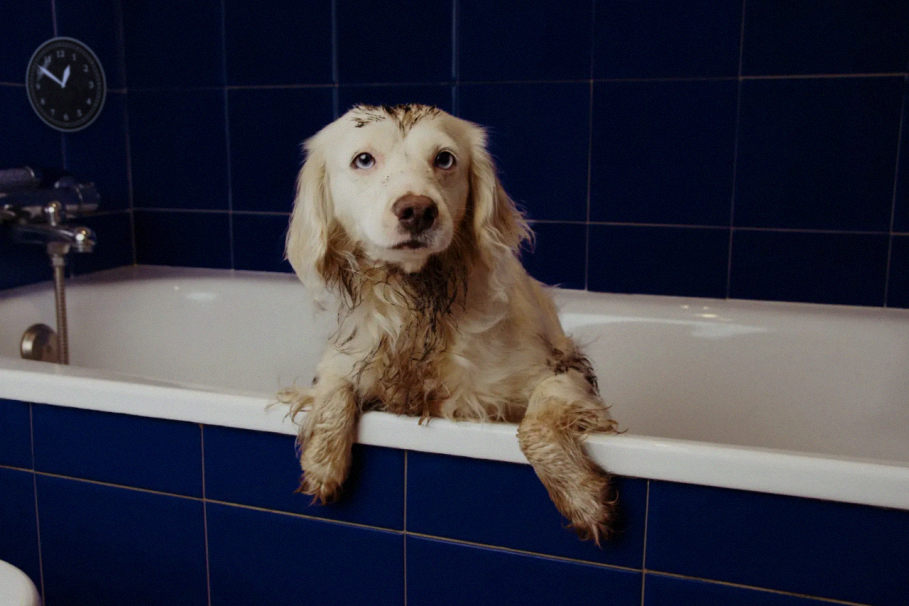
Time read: 12:51
